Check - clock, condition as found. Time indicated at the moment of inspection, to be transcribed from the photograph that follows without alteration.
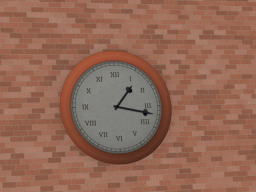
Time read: 1:17
